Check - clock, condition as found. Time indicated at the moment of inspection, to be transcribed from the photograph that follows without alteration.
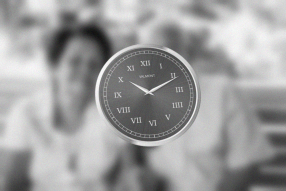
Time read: 10:11
